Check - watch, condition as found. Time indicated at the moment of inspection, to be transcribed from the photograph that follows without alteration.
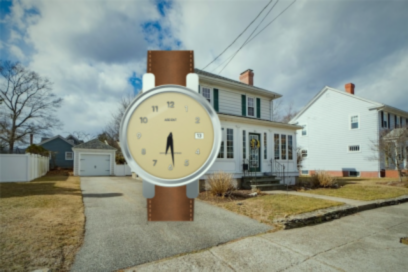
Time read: 6:29
